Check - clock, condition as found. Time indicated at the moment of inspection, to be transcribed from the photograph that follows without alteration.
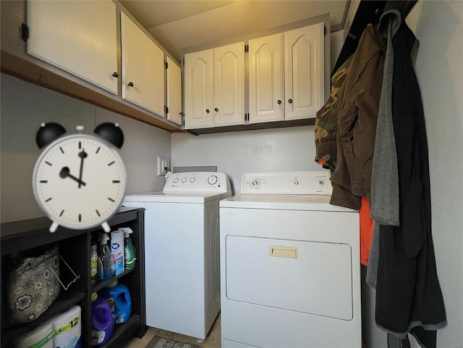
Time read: 10:01
